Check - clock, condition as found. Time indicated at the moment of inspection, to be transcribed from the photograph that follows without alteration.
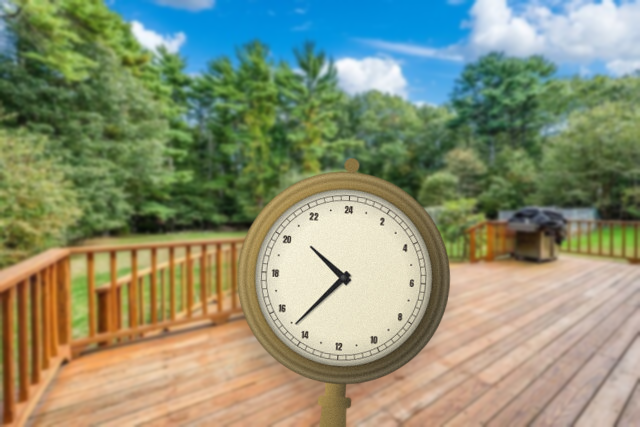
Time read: 20:37
